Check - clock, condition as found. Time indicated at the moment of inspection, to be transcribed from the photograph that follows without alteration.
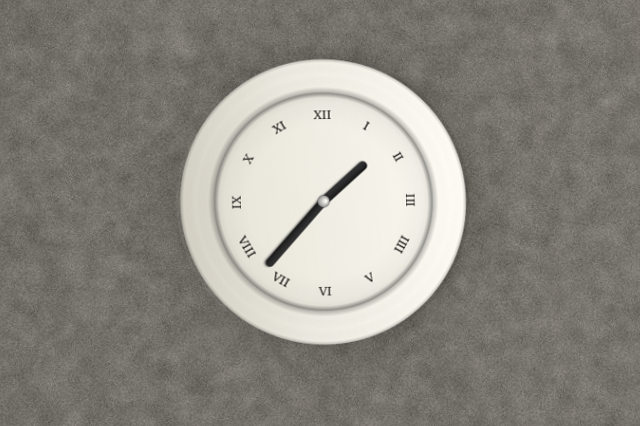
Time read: 1:37
